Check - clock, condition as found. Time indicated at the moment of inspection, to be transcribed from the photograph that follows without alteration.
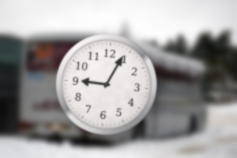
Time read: 9:04
